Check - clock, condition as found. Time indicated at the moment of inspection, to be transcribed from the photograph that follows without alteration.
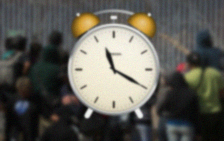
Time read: 11:20
